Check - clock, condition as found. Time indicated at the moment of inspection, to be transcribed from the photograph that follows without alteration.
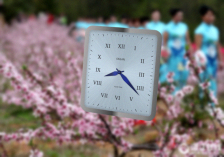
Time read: 8:22
